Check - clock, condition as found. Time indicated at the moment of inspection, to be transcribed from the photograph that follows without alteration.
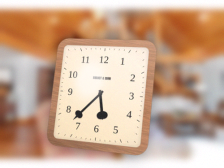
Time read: 5:37
